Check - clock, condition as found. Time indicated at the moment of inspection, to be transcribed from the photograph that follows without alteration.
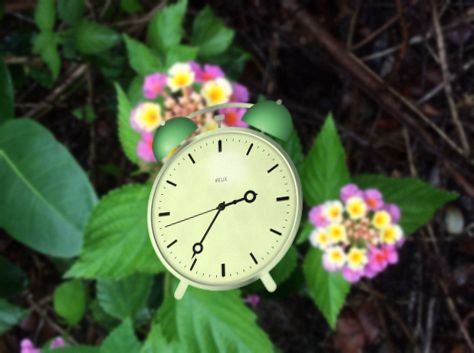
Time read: 2:35:43
